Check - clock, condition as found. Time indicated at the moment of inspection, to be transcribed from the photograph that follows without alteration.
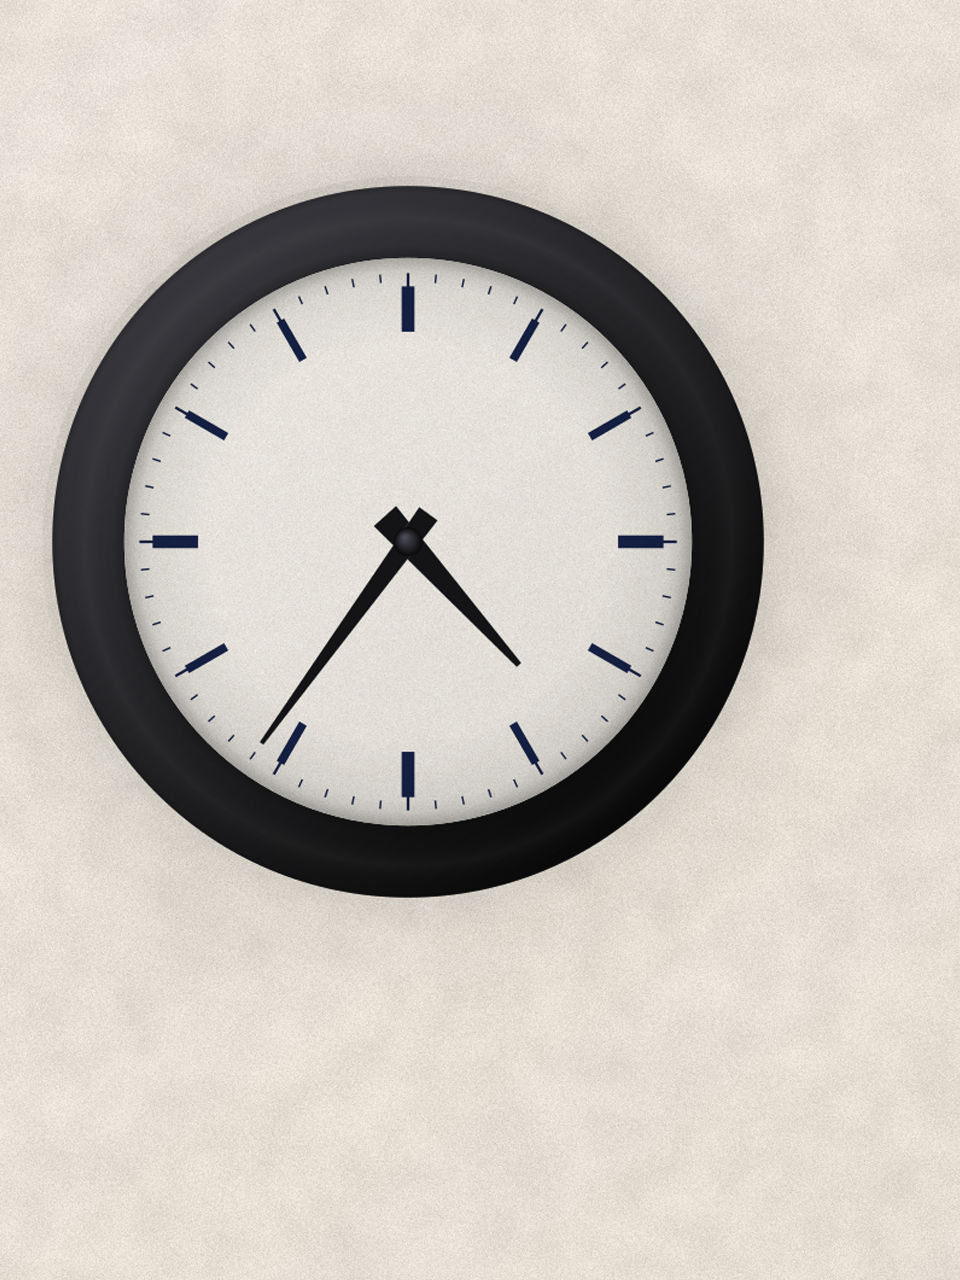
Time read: 4:36
